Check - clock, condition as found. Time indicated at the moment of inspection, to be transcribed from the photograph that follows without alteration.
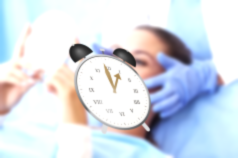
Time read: 12:59
